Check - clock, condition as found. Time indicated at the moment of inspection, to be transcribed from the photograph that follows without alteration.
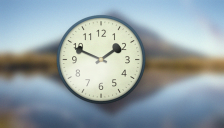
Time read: 1:49
